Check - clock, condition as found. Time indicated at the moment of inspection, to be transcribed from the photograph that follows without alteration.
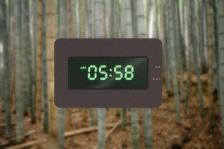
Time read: 5:58
